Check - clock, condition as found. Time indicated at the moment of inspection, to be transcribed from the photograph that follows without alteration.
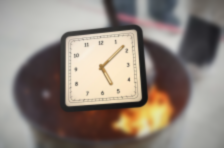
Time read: 5:08
